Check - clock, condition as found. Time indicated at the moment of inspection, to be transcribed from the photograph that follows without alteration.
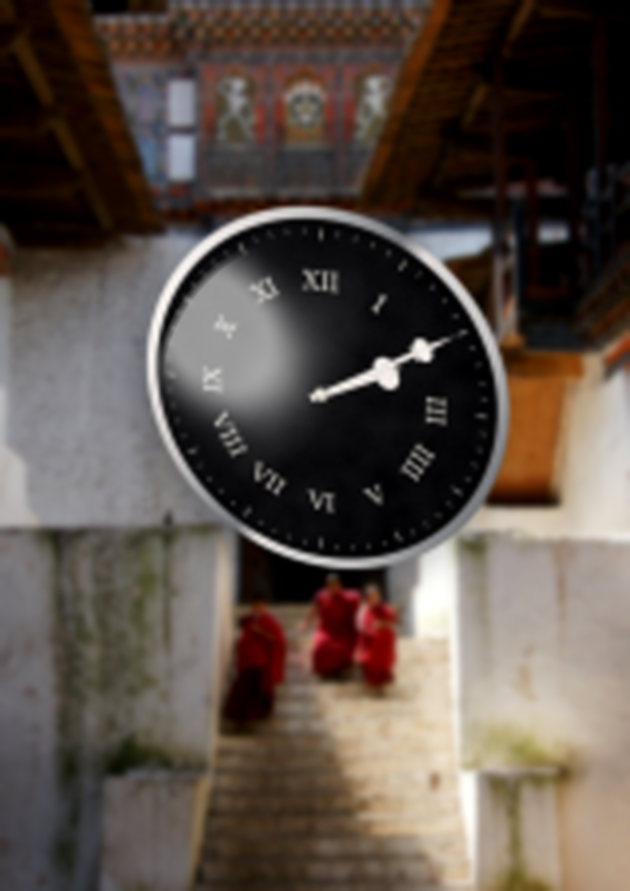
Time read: 2:10
